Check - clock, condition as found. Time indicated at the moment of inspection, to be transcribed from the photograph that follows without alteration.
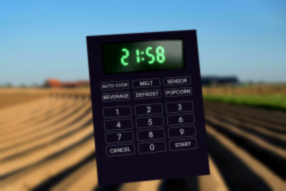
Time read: 21:58
